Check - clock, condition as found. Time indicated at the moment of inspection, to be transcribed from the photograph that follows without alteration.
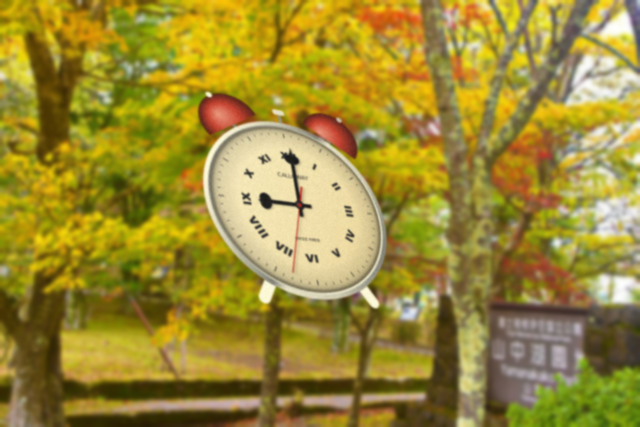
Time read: 9:00:33
